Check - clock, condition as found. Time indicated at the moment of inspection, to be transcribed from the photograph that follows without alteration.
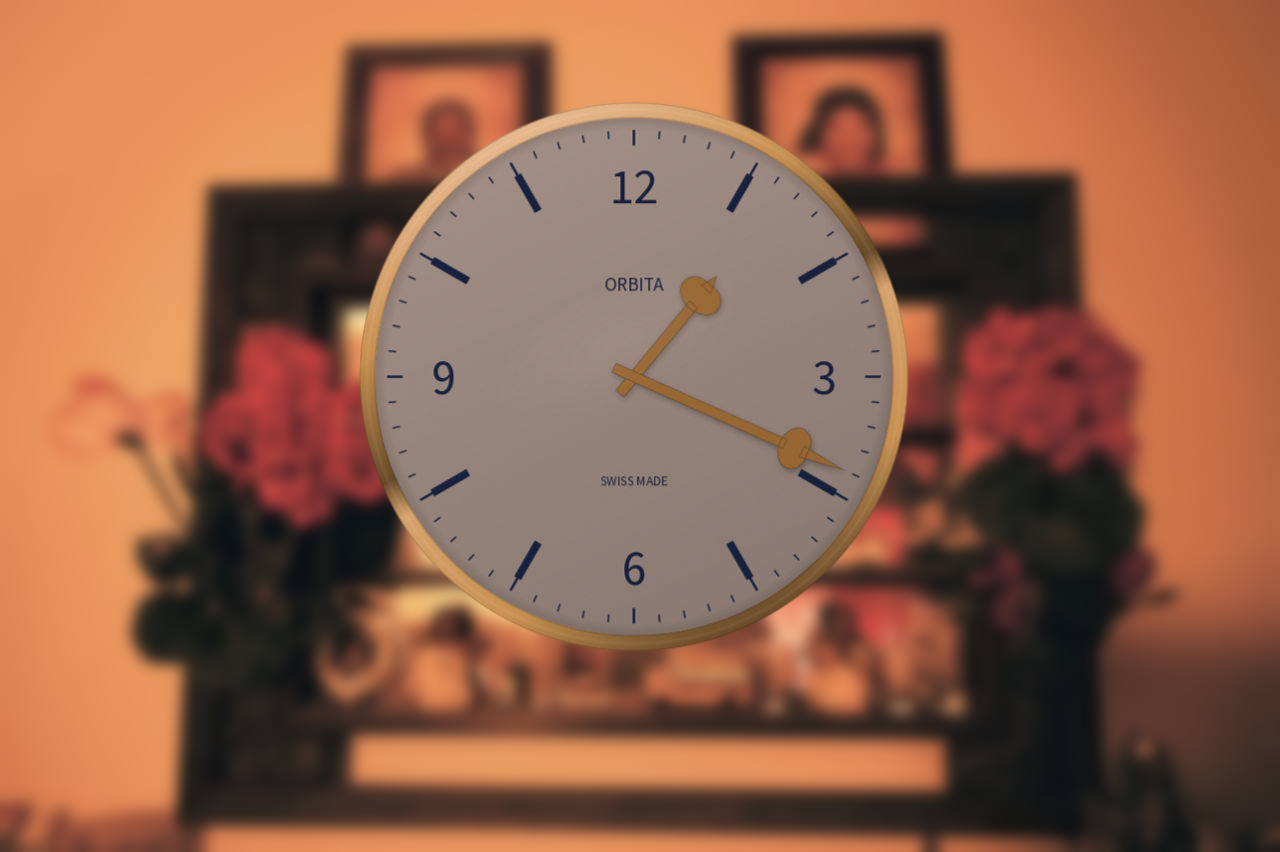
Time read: 1:19
